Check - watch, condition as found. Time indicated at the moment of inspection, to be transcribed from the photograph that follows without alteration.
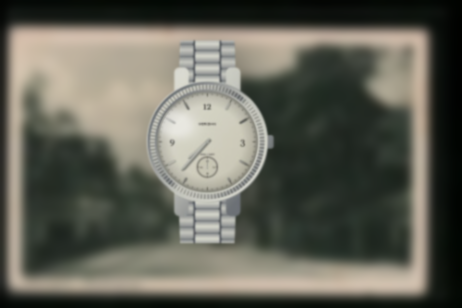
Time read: 7:37
